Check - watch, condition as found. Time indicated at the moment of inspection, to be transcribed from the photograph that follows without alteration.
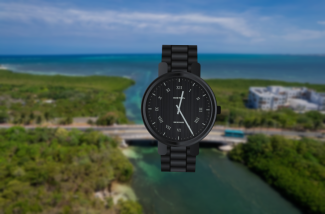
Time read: 12:25
